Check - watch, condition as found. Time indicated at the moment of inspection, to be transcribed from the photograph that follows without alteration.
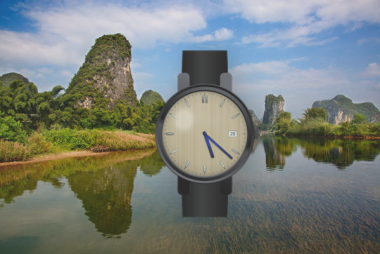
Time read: 5:22
